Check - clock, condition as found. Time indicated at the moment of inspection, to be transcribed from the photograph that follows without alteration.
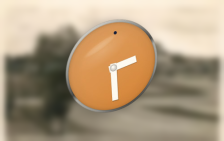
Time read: 2:29
